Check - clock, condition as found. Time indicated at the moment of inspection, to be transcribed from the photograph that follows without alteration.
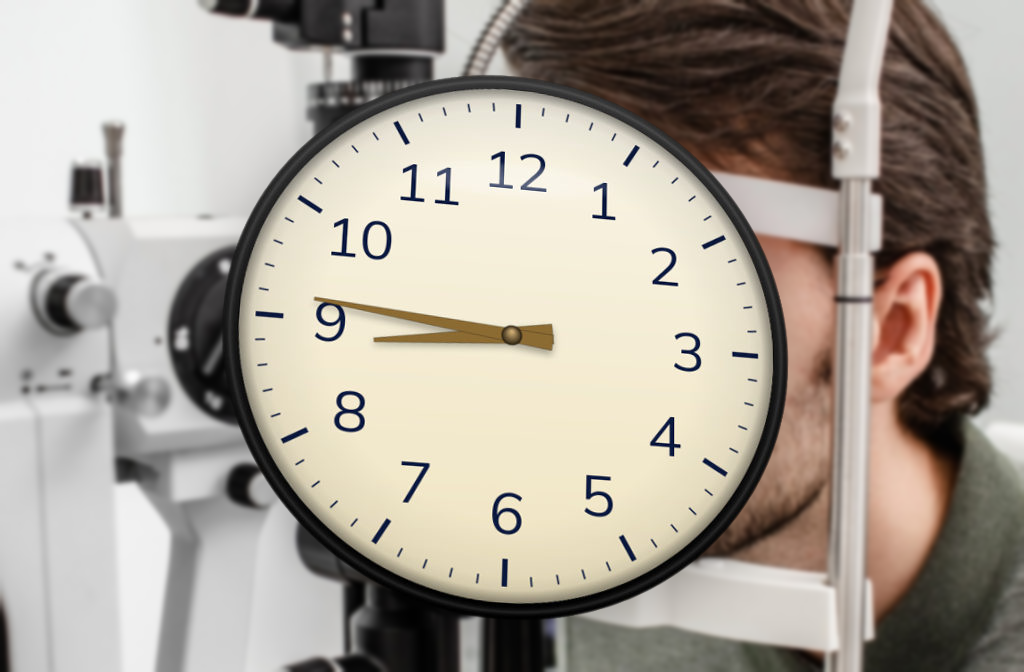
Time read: 8:46
